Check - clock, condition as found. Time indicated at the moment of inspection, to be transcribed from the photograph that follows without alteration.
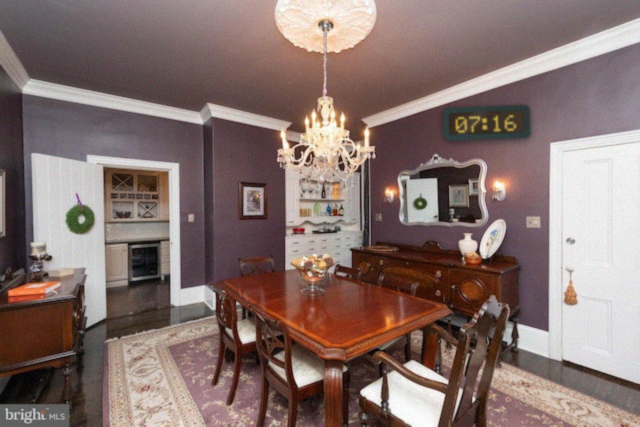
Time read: 7:16
